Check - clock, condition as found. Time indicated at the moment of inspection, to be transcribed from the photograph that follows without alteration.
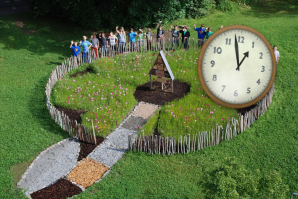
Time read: 12:58
